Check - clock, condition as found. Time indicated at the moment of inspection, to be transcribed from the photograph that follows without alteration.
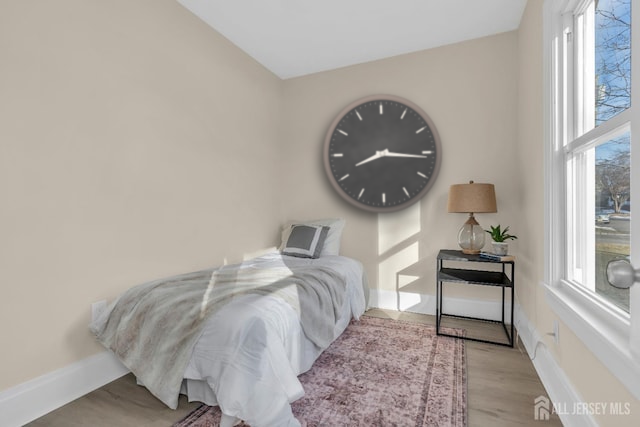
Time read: 8:16
